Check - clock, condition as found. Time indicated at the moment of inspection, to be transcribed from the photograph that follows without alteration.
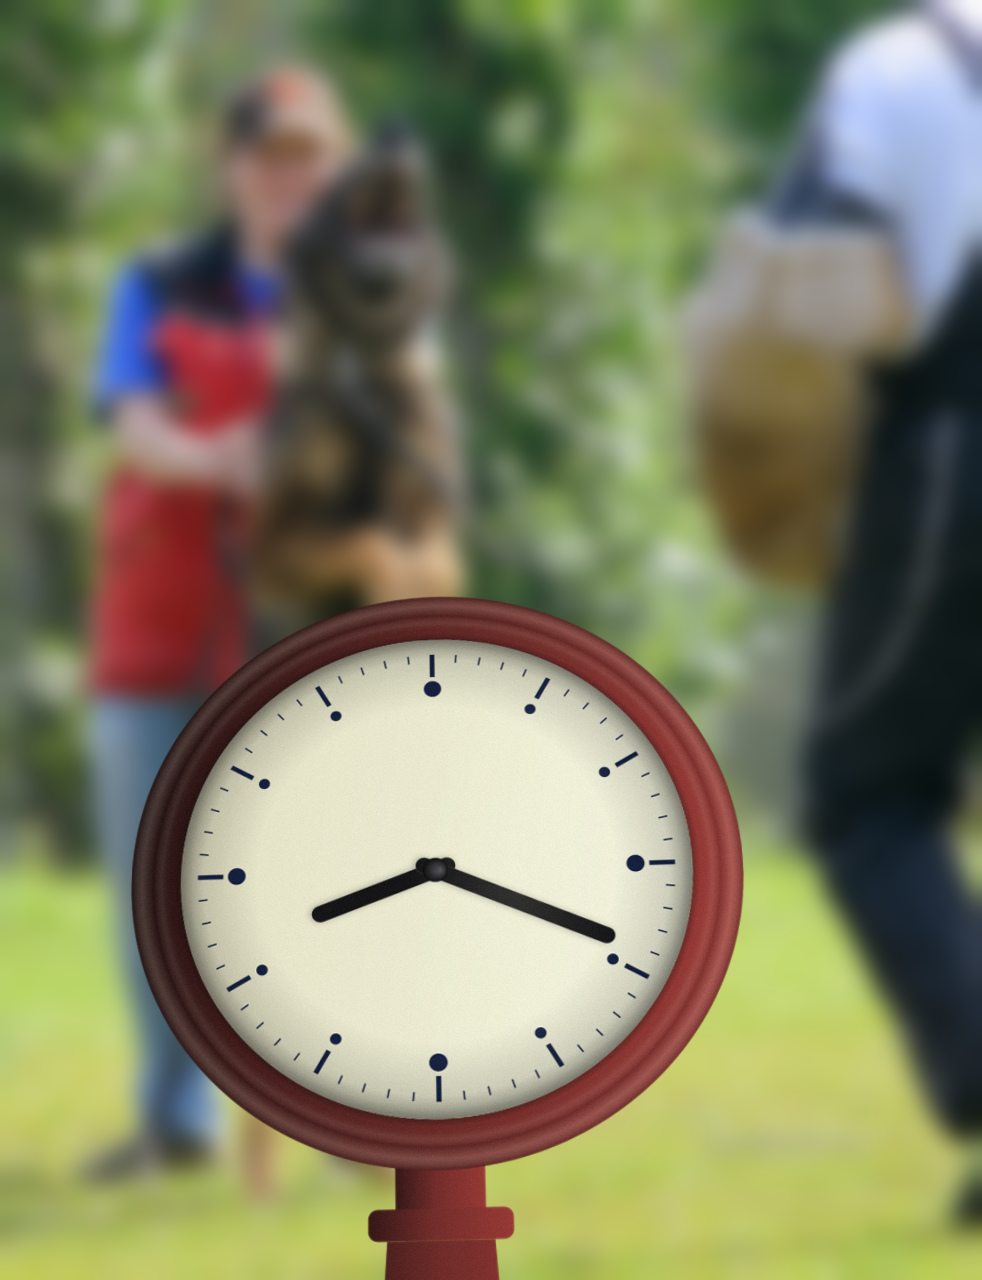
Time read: 8:19
